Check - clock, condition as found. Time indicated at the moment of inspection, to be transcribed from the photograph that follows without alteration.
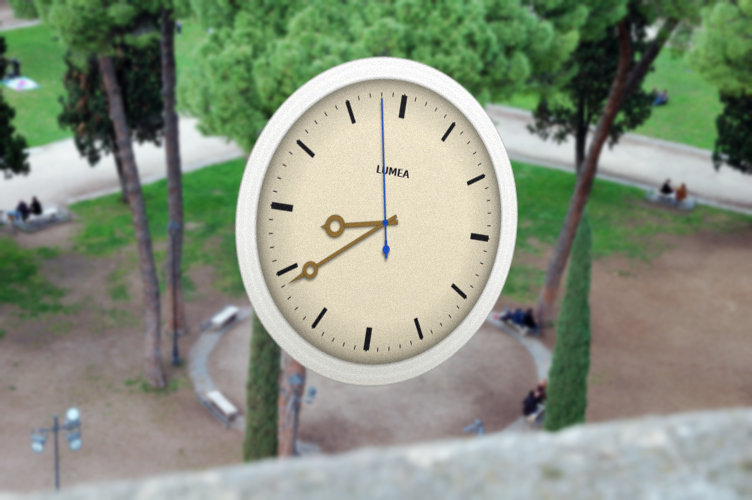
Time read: 8:38:58
